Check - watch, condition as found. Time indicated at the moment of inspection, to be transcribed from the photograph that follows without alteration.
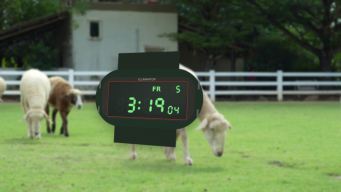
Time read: 3:19:04
